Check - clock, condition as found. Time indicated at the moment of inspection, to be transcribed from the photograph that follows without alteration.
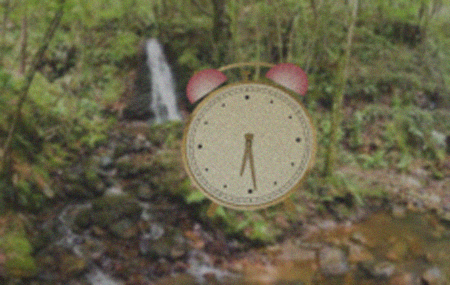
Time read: 6:29
